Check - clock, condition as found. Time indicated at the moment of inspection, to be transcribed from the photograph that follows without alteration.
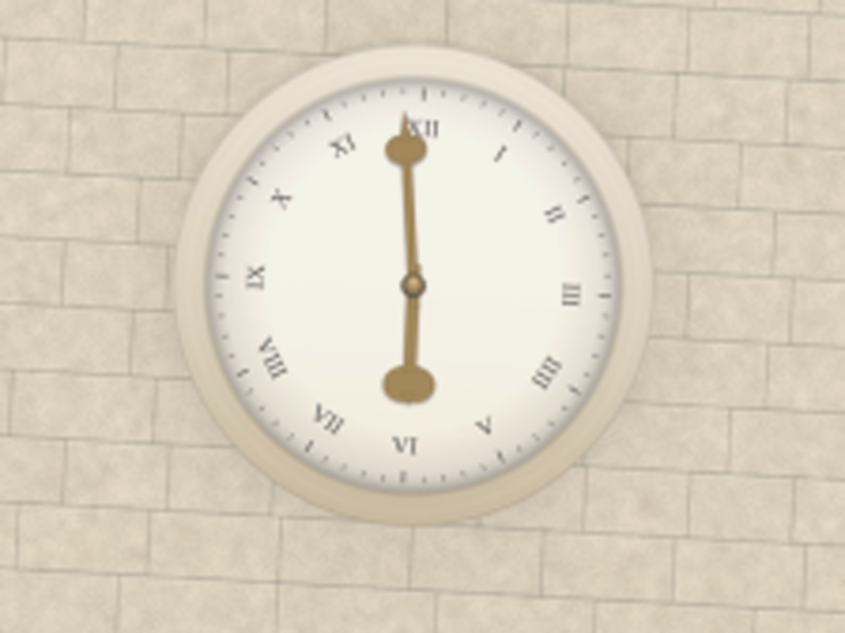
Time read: 5:59
